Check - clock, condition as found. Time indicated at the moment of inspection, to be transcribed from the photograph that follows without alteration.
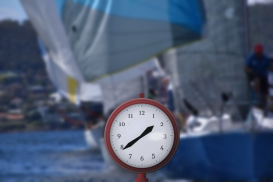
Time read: 1:39
